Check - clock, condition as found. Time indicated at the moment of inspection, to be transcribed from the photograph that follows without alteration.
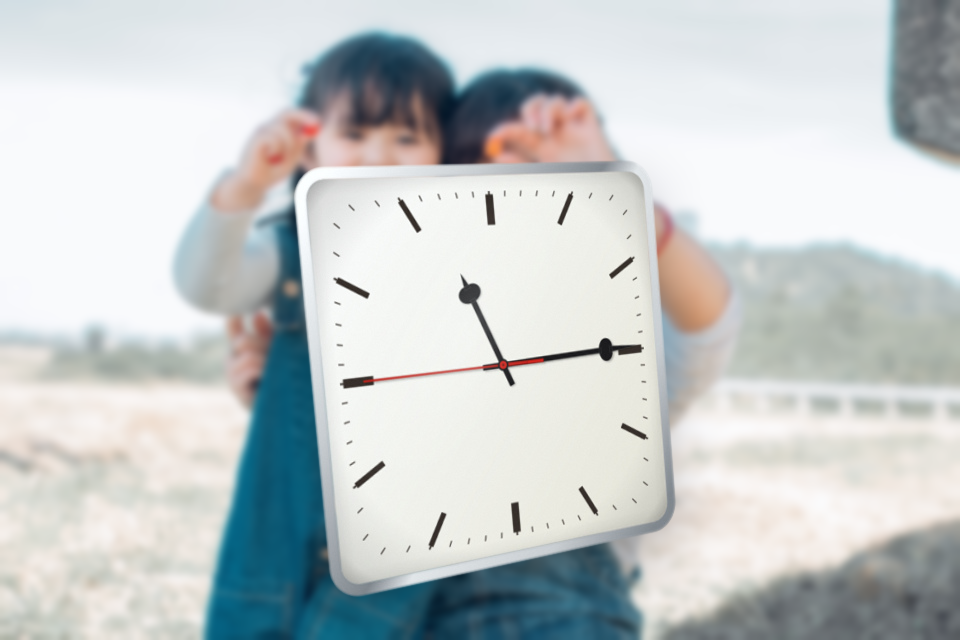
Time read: 11:14:45
